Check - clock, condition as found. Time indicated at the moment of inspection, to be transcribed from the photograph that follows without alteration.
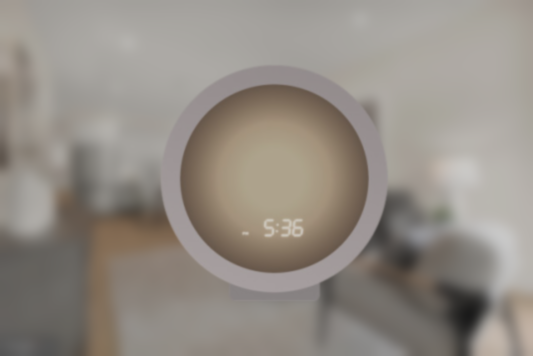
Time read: 5:36
